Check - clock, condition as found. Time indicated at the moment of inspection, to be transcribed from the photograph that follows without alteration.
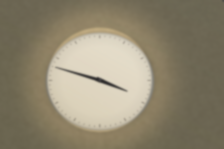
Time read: 3:48
